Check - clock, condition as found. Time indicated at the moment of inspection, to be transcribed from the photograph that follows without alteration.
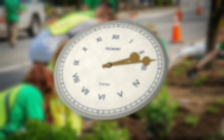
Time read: 2:13
